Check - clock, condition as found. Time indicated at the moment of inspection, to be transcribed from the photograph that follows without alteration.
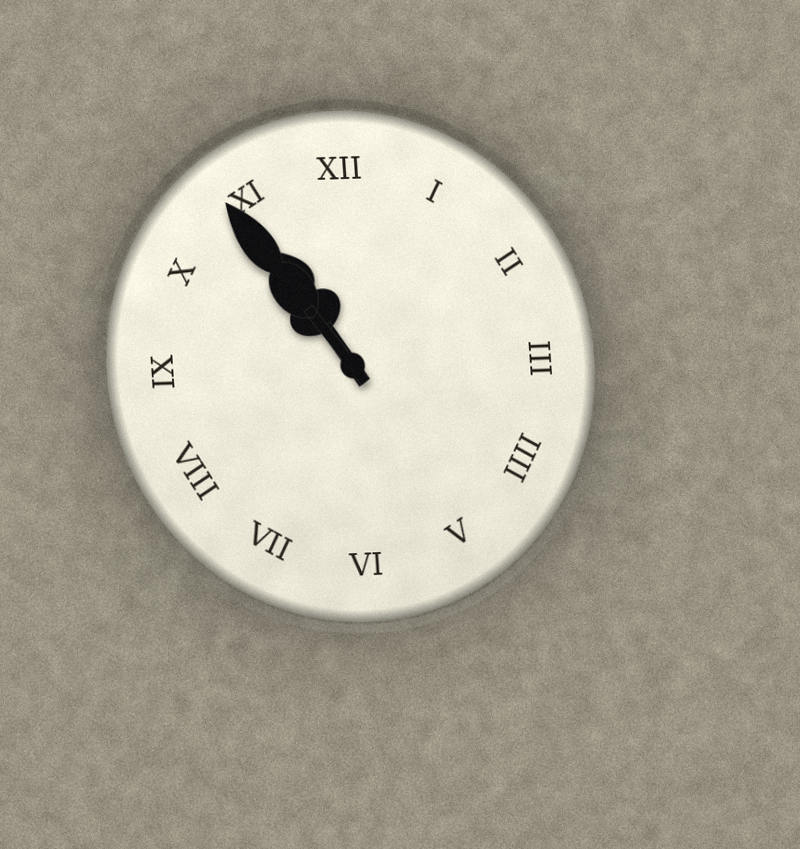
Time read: 10:54
